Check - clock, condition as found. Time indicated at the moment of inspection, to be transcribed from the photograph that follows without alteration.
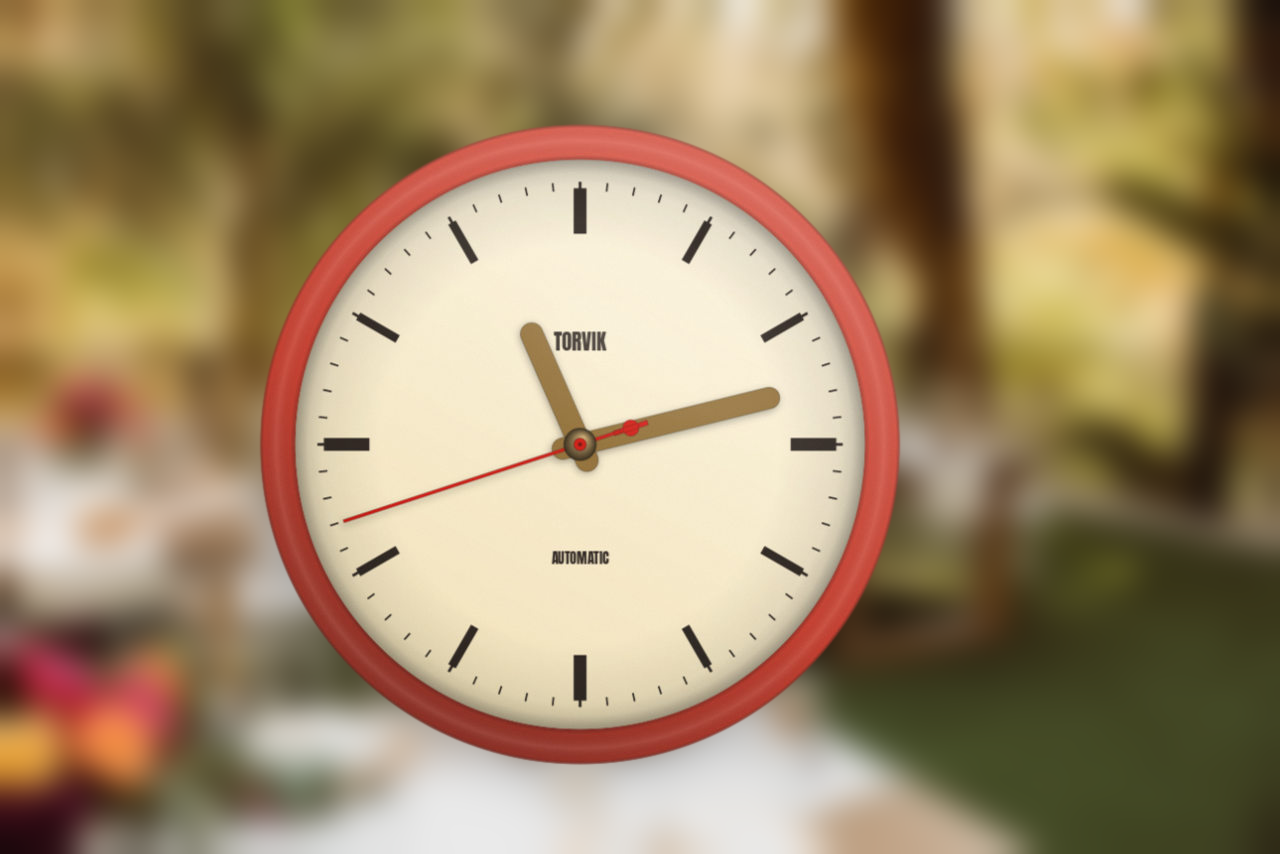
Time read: 11:12:42
